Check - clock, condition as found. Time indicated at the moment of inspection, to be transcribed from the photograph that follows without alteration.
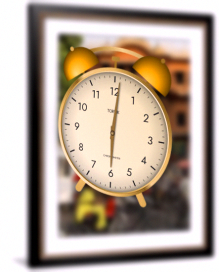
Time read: 6:01
